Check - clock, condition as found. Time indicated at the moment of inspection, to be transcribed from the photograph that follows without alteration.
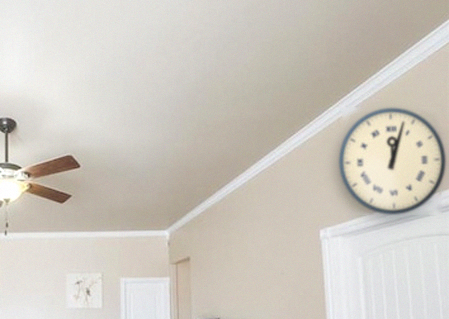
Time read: 12:03
